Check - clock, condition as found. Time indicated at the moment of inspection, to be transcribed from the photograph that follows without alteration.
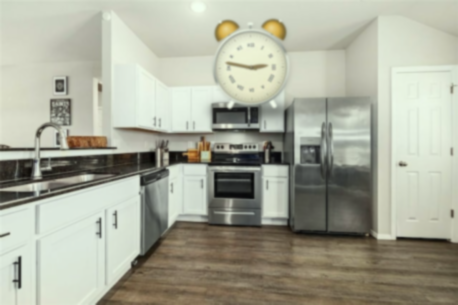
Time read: 2:47
